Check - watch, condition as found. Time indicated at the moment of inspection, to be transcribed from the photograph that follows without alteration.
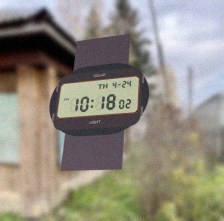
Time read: 10:18:02
